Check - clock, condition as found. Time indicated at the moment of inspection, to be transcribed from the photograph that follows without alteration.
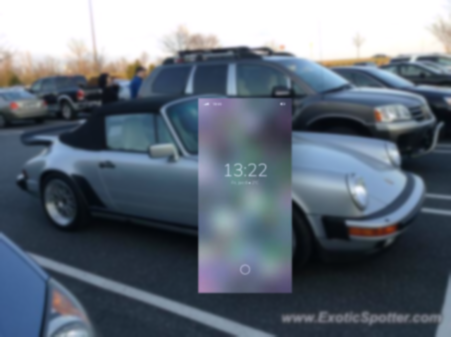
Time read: 13:22
